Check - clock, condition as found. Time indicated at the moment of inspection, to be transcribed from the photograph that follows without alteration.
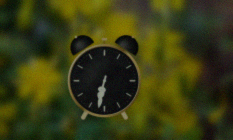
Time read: 6:32
